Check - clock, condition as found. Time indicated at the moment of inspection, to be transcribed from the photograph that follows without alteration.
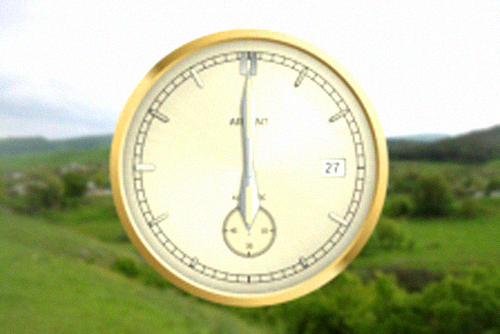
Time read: 6:00
